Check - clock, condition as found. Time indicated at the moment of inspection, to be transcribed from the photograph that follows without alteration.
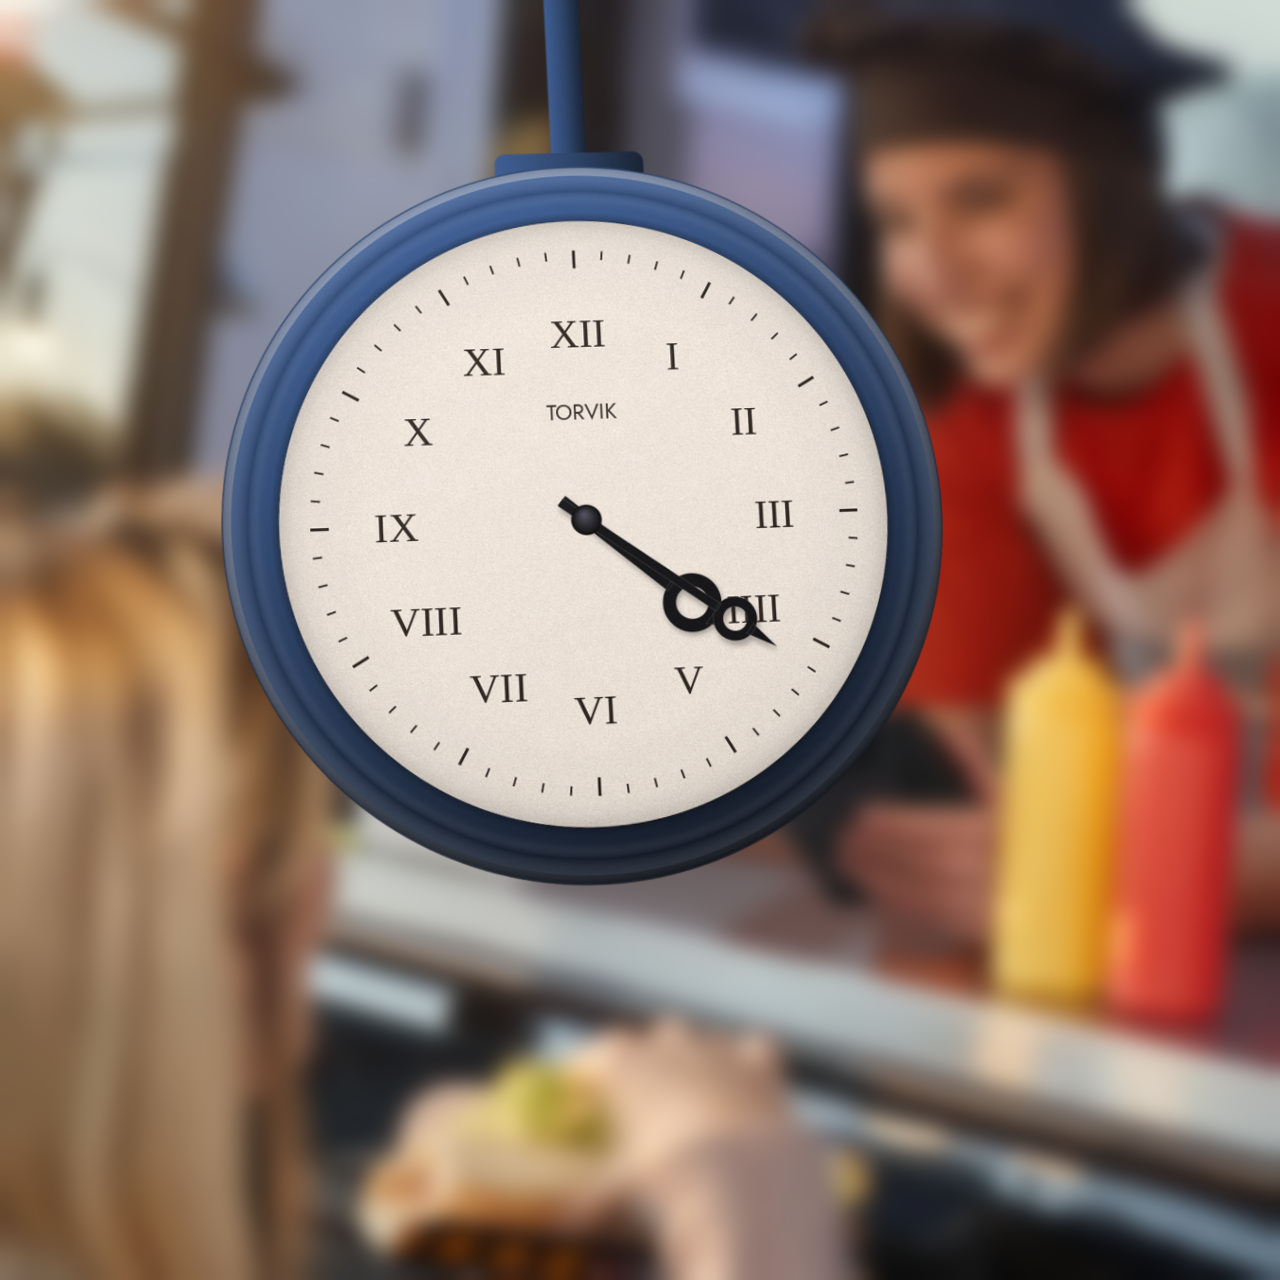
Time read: 4:21
